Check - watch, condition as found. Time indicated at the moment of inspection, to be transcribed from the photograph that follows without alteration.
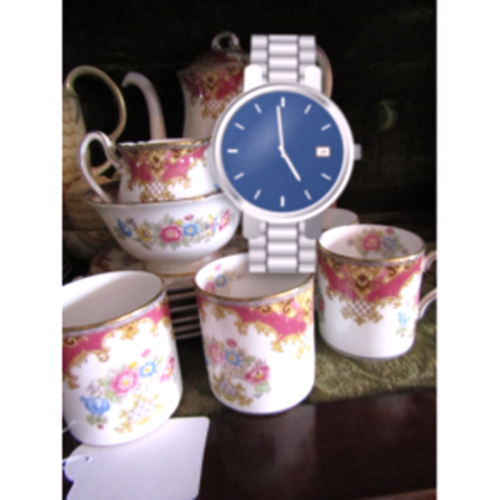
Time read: 4:59
